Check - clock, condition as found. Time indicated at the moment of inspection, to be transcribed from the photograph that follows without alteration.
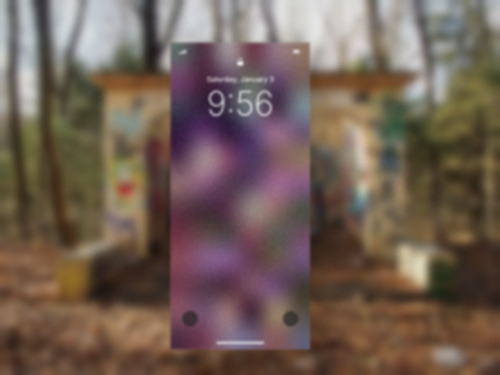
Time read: 9:56
